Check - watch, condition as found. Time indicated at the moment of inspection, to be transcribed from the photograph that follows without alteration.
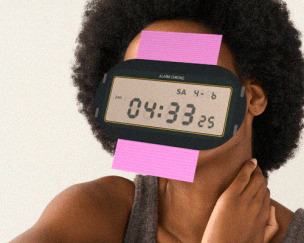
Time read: 4:33:25
